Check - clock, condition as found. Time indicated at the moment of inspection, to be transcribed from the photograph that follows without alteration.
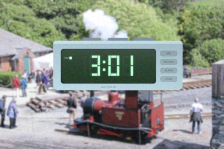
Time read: 3:01
